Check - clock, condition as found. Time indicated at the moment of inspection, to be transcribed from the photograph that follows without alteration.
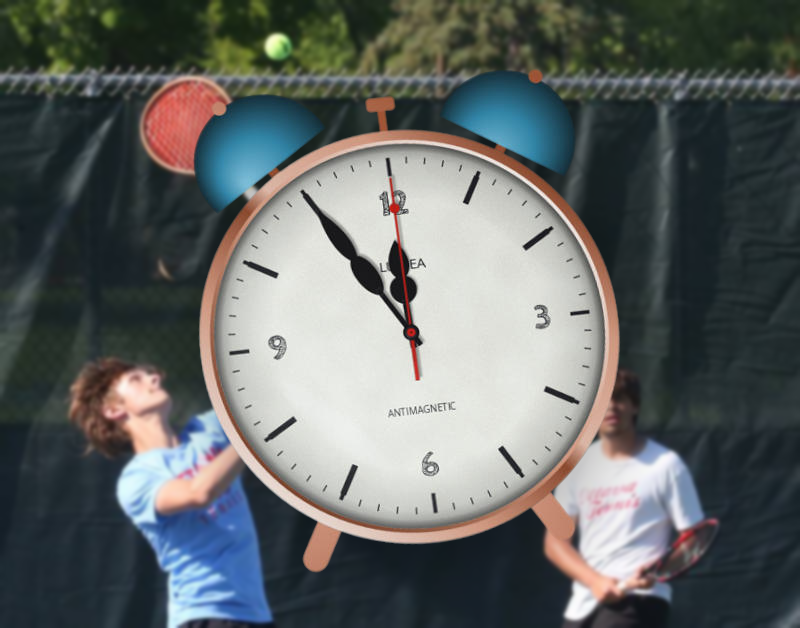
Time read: 11:55:00
